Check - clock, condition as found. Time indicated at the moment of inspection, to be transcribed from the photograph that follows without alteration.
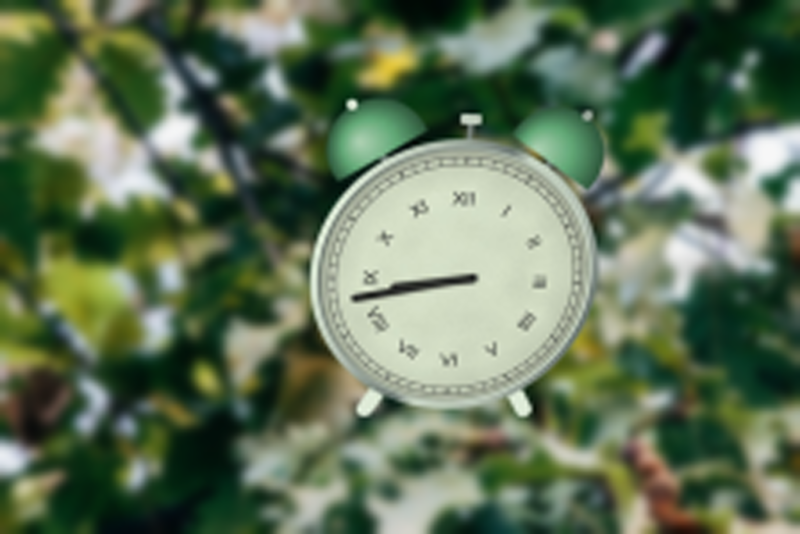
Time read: 8:43
